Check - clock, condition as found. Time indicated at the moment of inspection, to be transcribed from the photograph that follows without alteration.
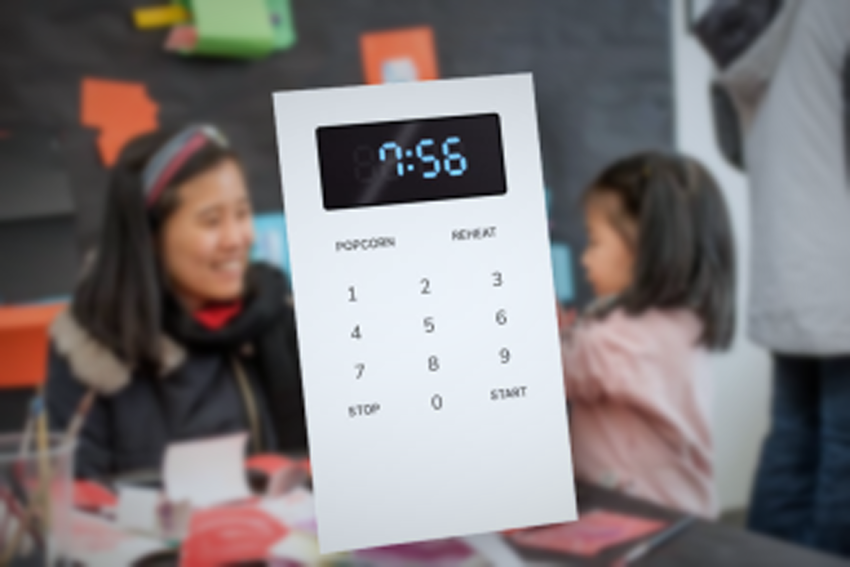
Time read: 7:56
